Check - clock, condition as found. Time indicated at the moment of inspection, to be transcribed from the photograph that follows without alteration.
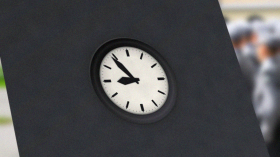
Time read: 8:54
